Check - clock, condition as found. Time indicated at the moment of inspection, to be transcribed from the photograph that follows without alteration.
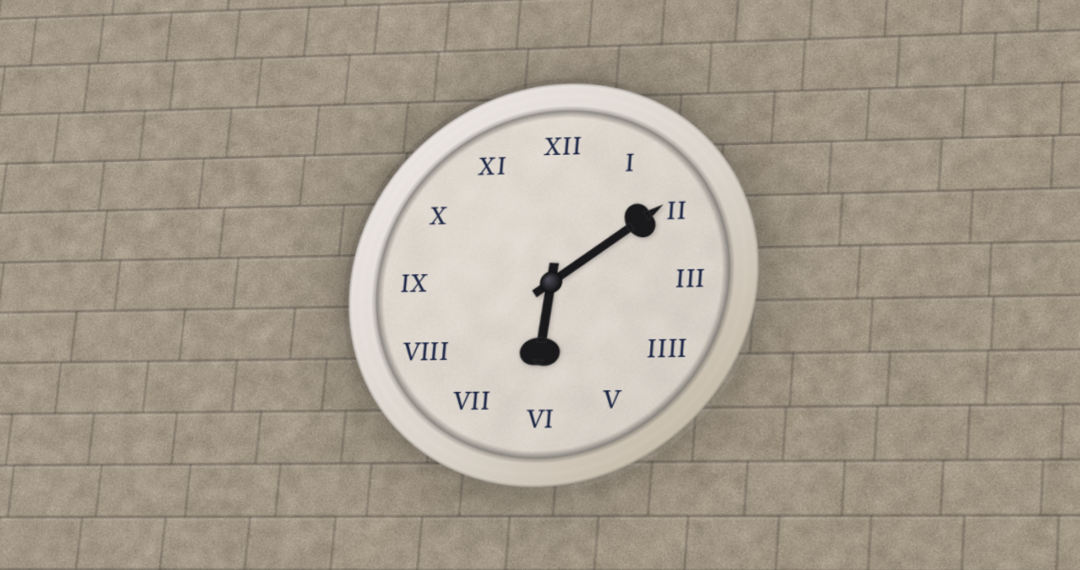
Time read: 6:09
